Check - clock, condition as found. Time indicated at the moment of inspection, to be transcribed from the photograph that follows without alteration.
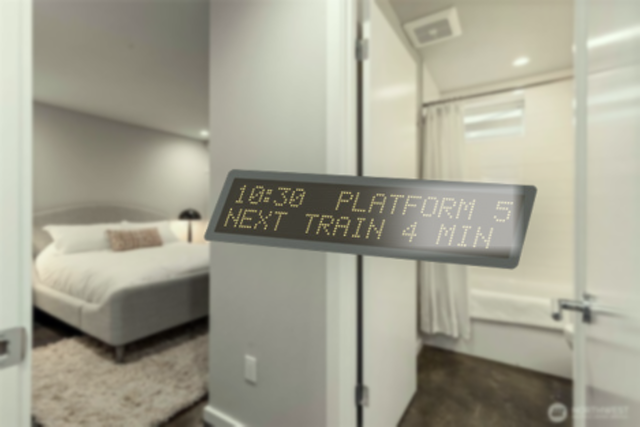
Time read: 10:30
